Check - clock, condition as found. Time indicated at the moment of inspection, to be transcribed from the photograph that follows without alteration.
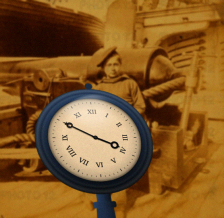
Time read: 3:50
